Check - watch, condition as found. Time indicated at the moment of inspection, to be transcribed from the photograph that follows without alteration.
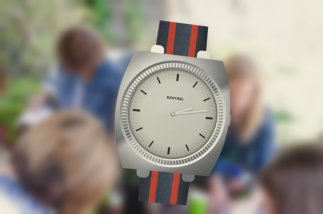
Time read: 2:13
